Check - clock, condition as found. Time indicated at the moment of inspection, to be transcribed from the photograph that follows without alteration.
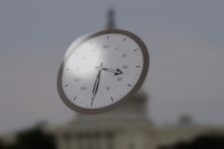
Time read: 3:30
